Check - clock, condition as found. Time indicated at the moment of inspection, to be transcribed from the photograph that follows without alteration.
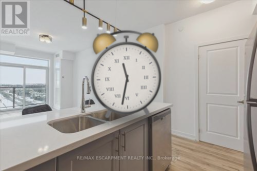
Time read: 11:32
